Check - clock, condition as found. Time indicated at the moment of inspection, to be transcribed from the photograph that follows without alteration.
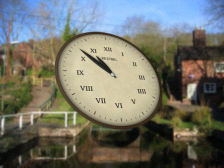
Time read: 10:52
